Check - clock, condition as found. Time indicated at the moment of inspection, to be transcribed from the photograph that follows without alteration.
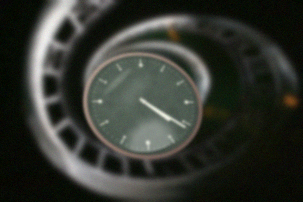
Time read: 4:21
